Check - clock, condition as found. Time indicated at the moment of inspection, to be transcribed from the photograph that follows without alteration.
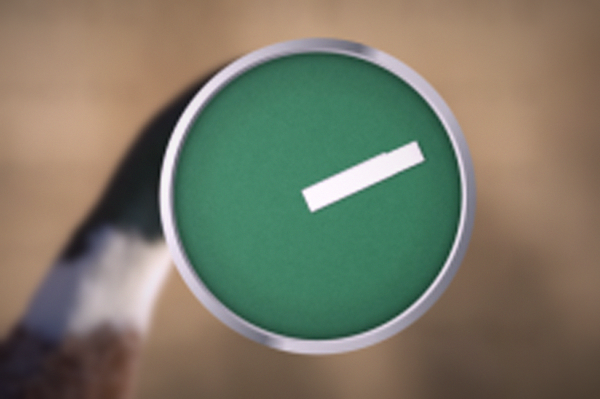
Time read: 2:11
